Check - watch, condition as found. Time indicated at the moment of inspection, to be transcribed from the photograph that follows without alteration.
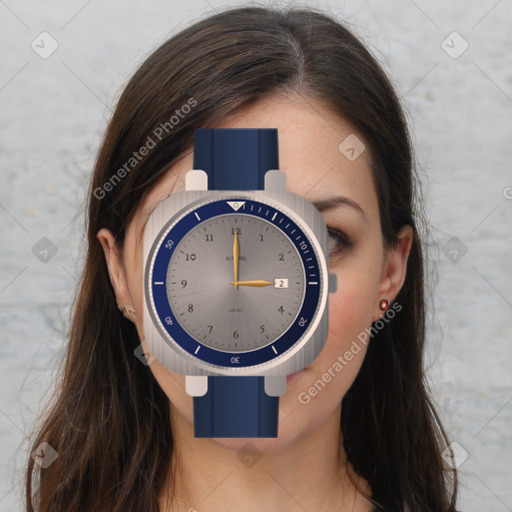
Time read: 3:00
